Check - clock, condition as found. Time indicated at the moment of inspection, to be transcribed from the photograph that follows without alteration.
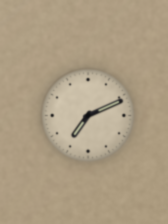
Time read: 7:11
